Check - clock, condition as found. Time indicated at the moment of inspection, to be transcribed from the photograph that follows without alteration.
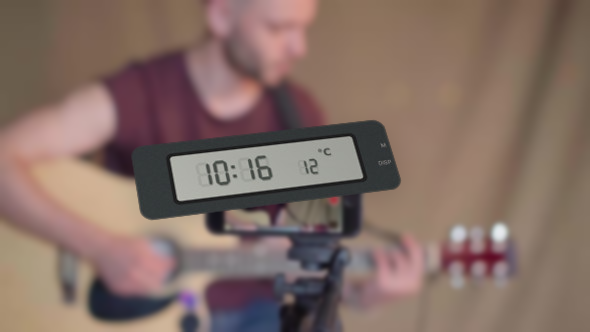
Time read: 10:16
